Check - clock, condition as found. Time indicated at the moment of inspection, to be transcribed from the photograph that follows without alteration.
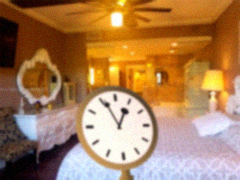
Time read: 12:56
